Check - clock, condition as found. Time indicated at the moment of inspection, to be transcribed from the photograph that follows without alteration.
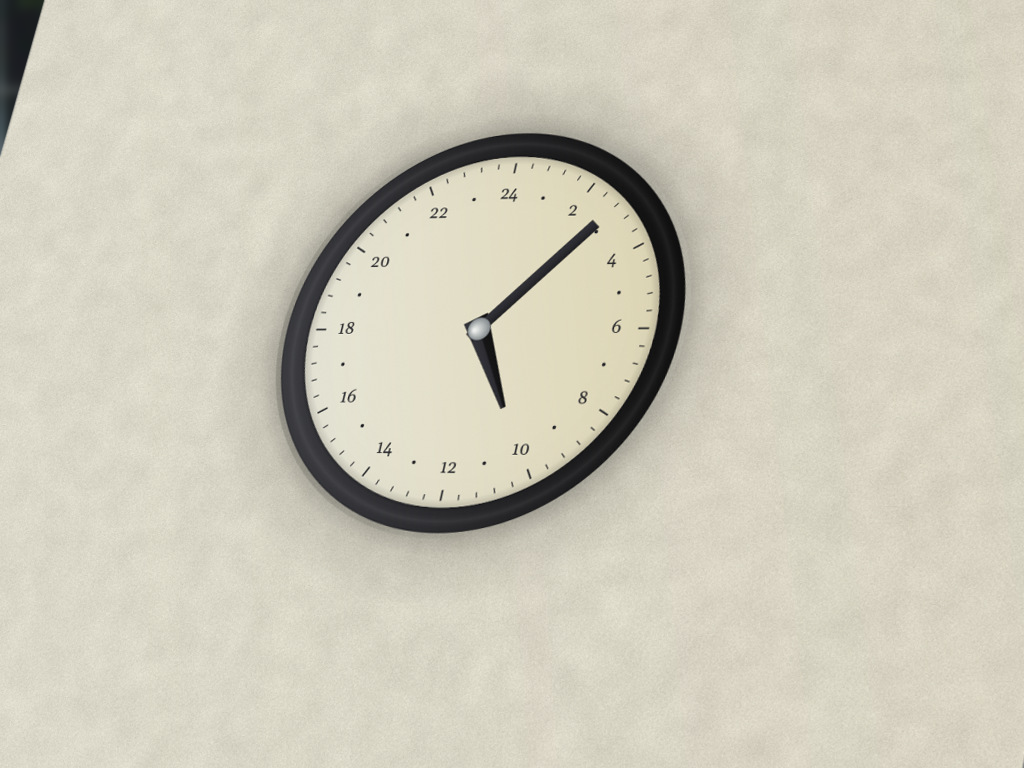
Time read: 10:07
